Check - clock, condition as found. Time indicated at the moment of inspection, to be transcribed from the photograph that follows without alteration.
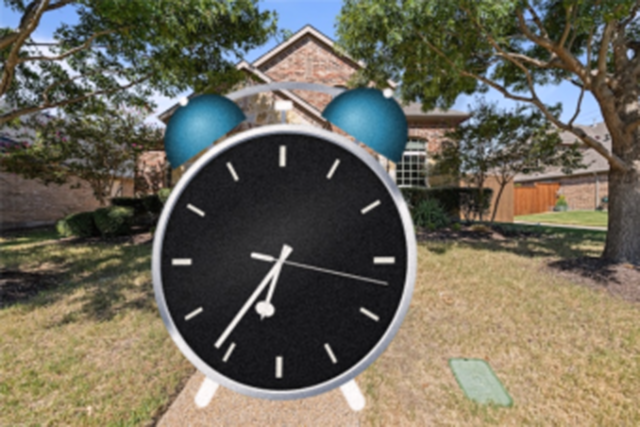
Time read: 6:36:17
